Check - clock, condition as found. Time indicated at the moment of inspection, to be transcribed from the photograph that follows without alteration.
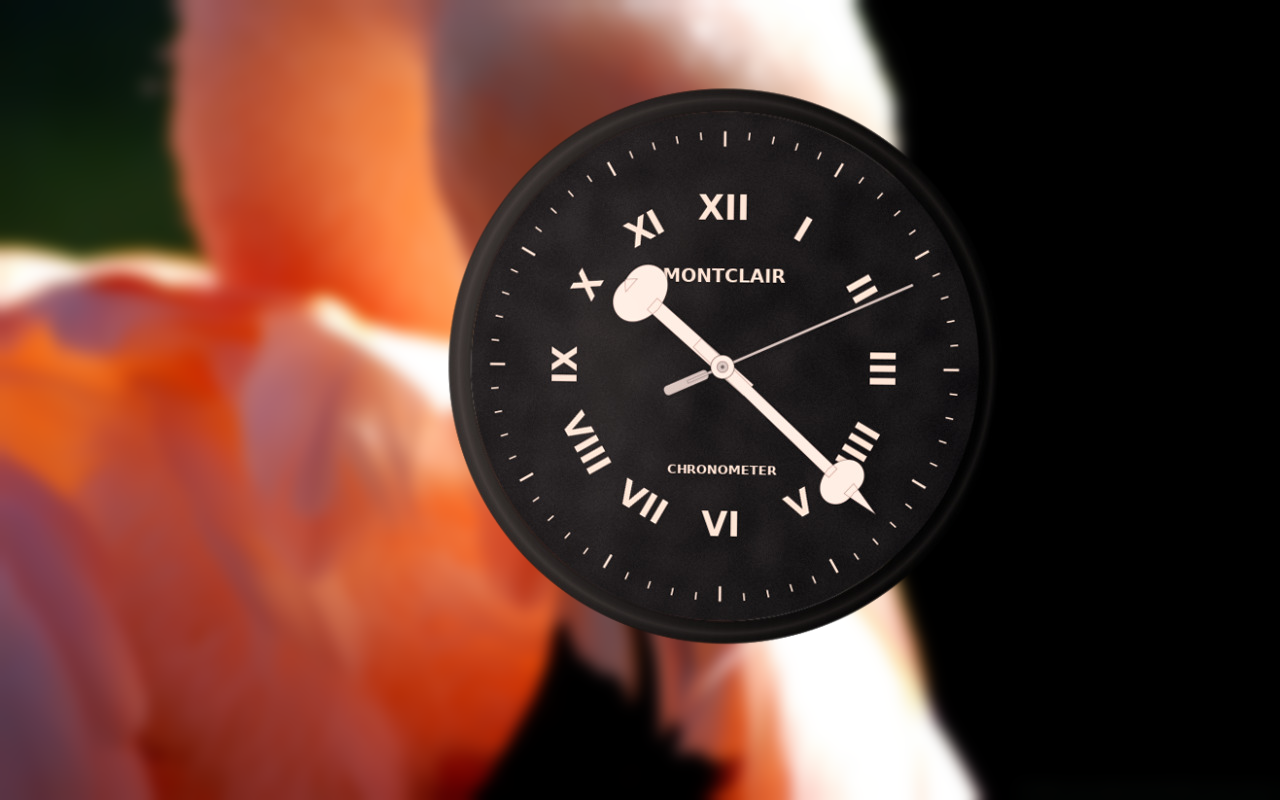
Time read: 10:22:11
